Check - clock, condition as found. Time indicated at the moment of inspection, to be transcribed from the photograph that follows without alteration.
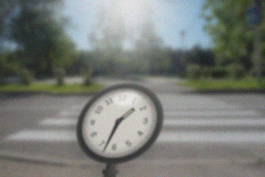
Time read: 1:33
